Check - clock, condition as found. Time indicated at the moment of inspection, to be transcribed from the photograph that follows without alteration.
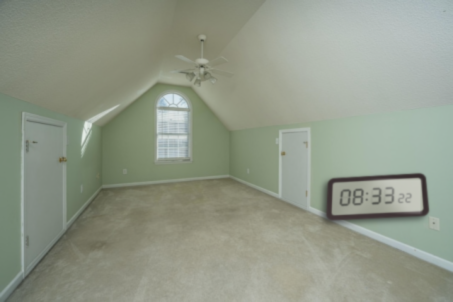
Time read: 8:33
